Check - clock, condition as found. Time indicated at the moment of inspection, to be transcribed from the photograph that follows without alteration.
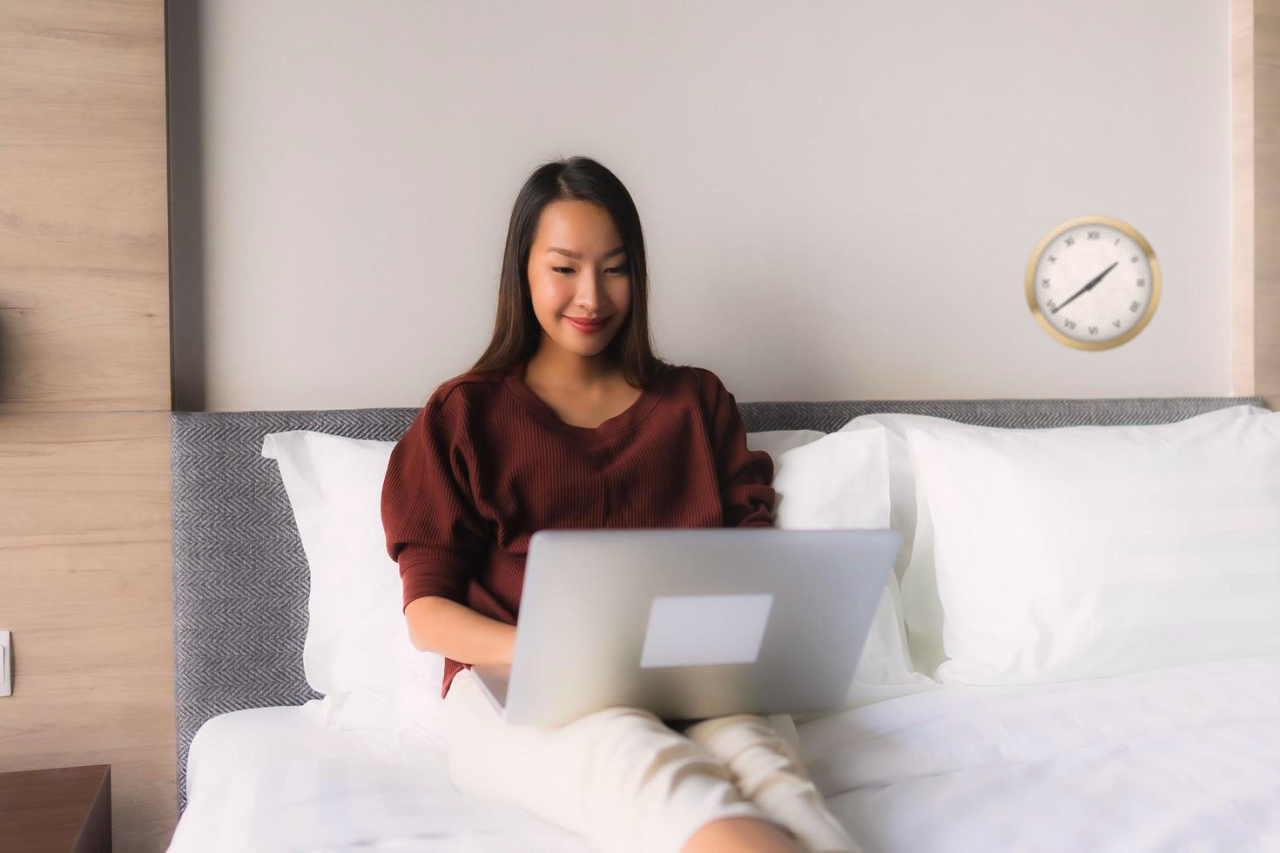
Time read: 1:39
